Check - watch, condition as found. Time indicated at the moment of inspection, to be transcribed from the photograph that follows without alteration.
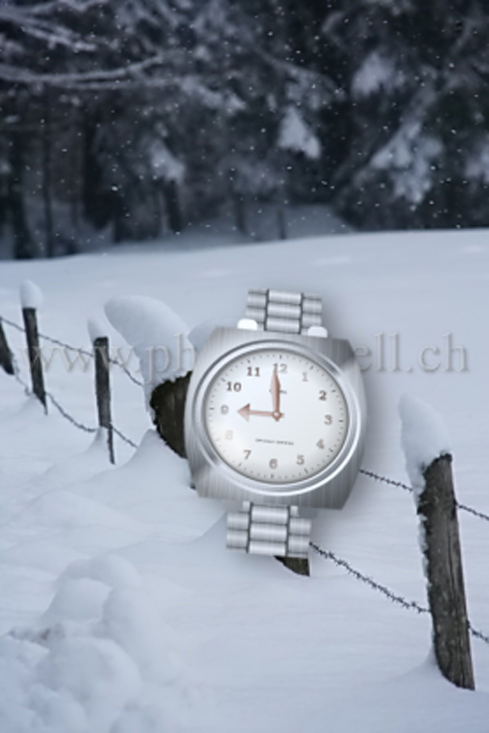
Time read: 8:59
